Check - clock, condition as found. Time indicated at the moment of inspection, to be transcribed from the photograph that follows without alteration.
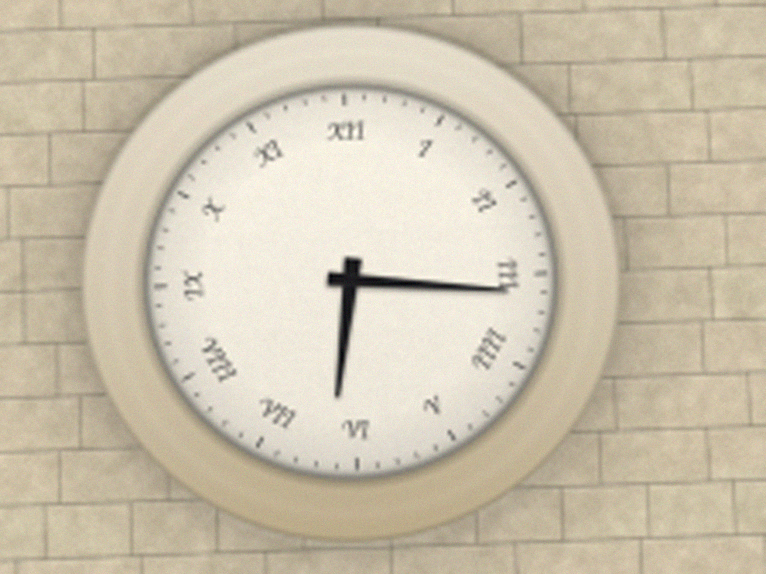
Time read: 6:16
